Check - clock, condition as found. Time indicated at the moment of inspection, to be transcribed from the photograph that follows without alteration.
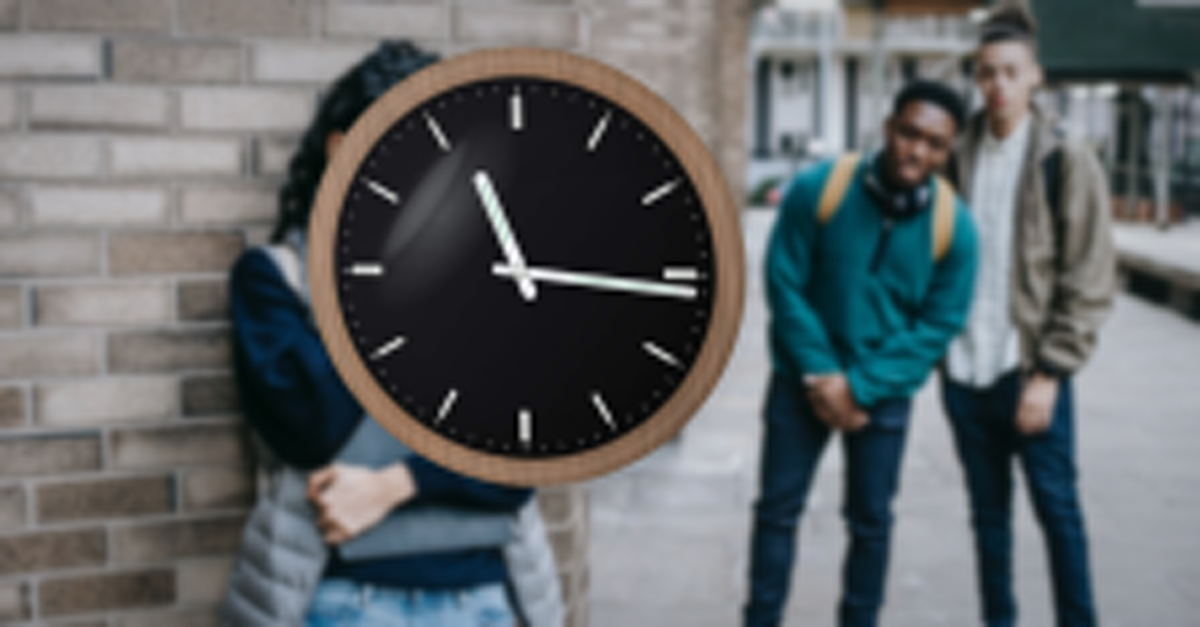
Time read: 11:16
